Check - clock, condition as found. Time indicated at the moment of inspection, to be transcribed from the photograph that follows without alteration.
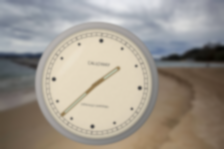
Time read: 1:37
